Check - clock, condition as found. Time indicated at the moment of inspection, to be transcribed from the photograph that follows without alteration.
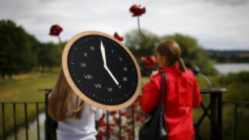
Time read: 5:00
